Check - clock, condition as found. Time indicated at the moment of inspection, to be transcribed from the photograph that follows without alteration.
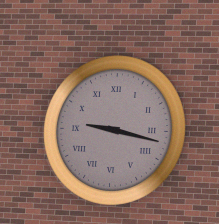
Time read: 9:17
